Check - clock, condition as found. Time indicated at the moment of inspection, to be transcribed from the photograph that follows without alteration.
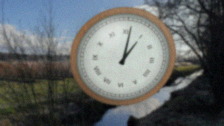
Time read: 1:01
